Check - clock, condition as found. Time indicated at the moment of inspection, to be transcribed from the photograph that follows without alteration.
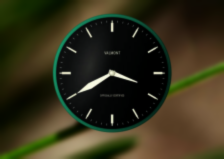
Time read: 3:40
